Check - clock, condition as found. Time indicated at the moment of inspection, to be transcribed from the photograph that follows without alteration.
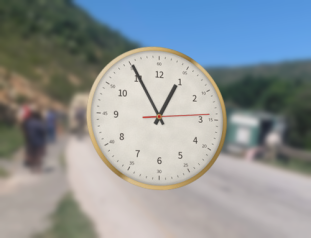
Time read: 12:55:14
